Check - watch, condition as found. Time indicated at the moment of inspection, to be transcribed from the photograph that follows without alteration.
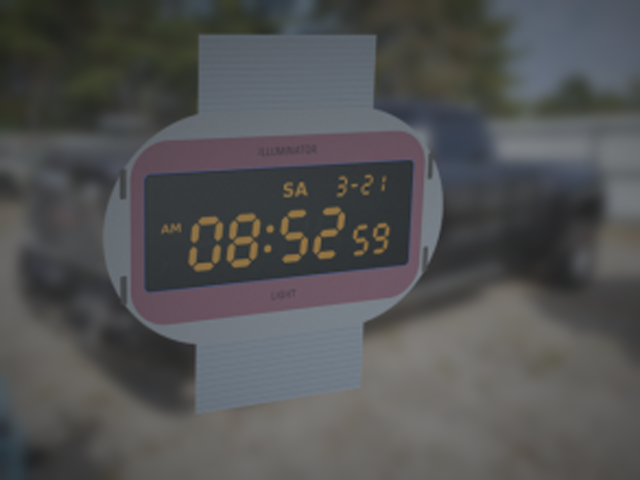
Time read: 8:52:59
